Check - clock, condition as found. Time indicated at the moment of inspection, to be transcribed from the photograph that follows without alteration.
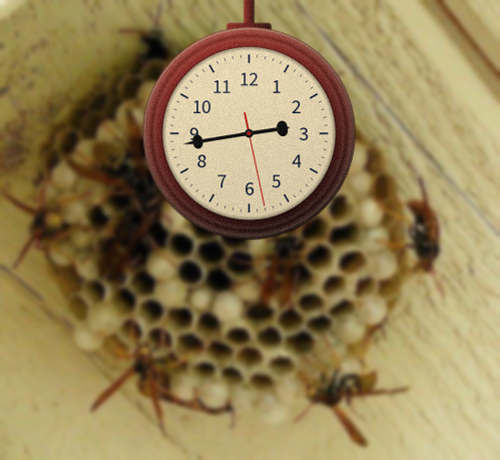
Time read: 2:43:28
